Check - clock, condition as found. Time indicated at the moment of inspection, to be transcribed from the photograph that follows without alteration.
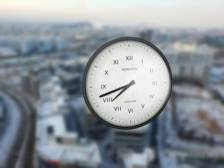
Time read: 7:42
